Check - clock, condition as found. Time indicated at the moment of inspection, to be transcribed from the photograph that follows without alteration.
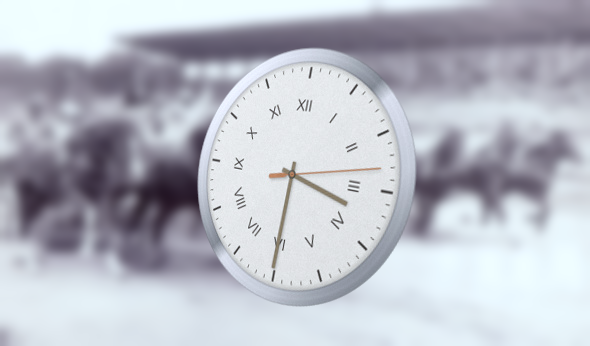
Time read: 3:30:13
